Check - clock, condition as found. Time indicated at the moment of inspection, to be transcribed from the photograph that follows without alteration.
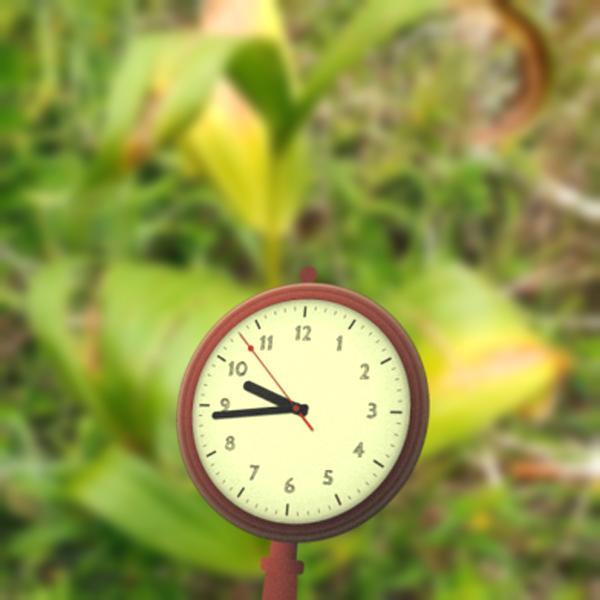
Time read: 9:43:53
